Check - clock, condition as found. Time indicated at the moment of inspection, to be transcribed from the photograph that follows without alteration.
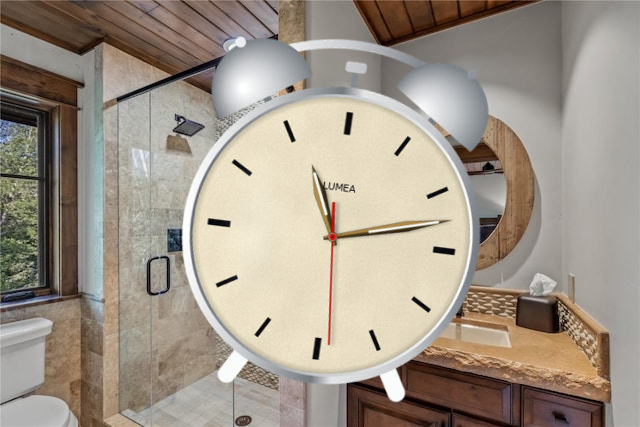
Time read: 11:12:29
